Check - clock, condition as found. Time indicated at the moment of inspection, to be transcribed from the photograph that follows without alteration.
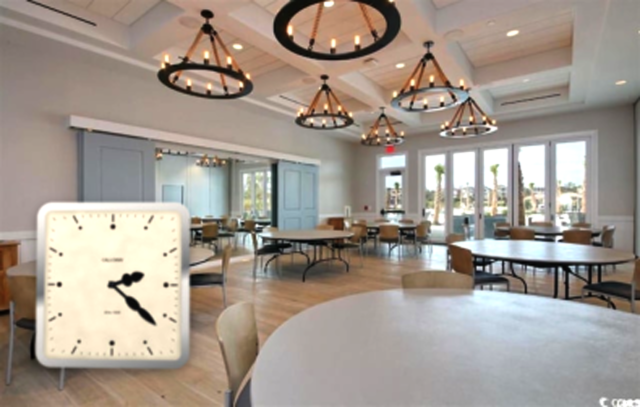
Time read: 2:22
